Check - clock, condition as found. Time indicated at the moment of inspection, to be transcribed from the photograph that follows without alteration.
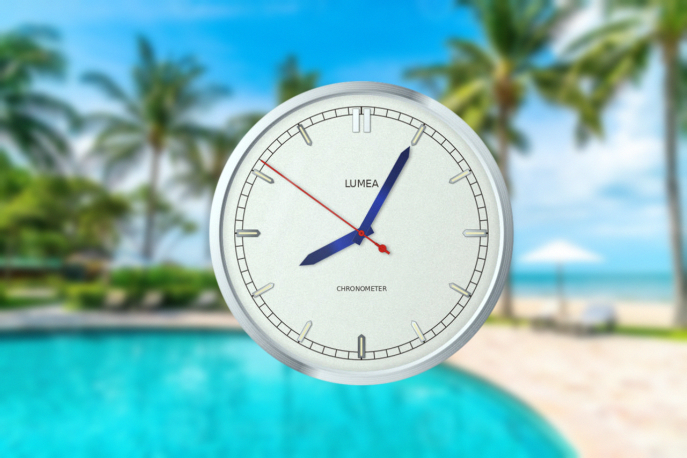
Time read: 8:04:51
